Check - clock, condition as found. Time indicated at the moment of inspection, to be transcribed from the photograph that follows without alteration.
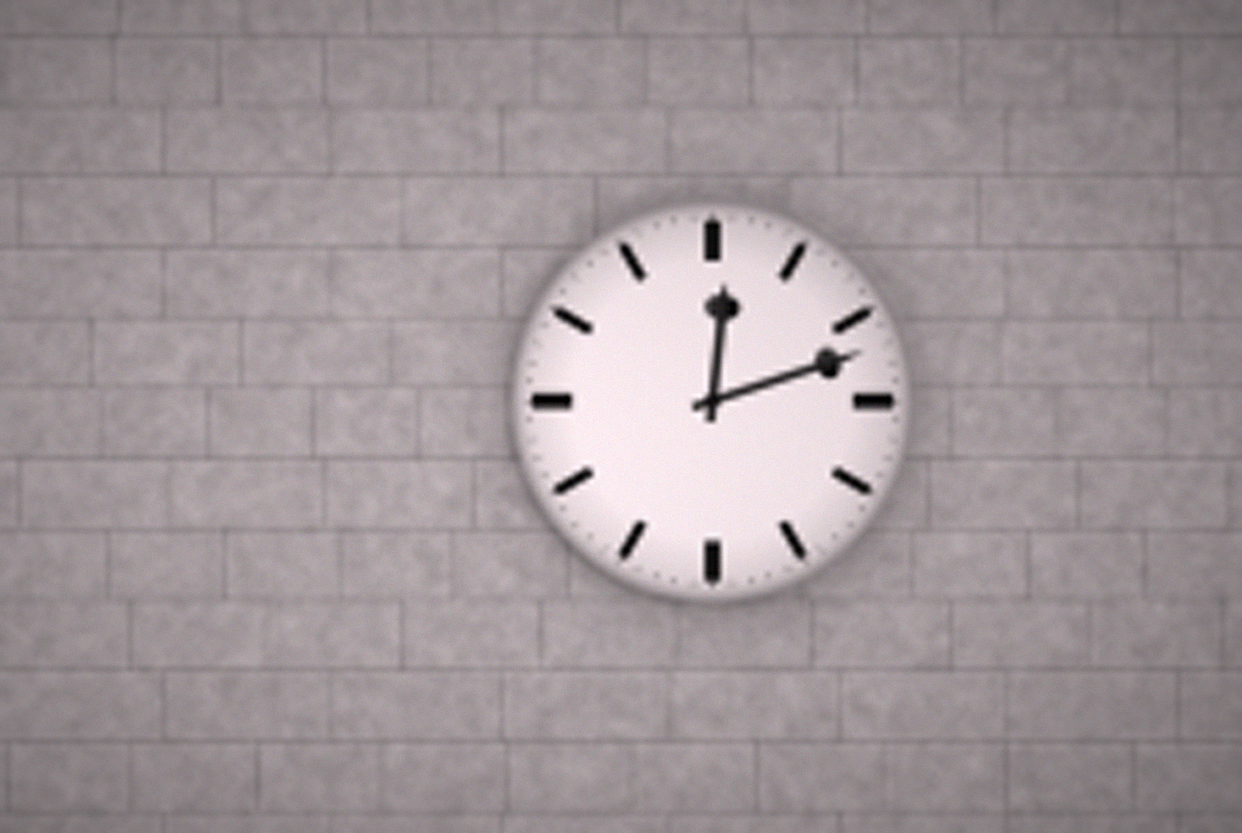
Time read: 12:12
